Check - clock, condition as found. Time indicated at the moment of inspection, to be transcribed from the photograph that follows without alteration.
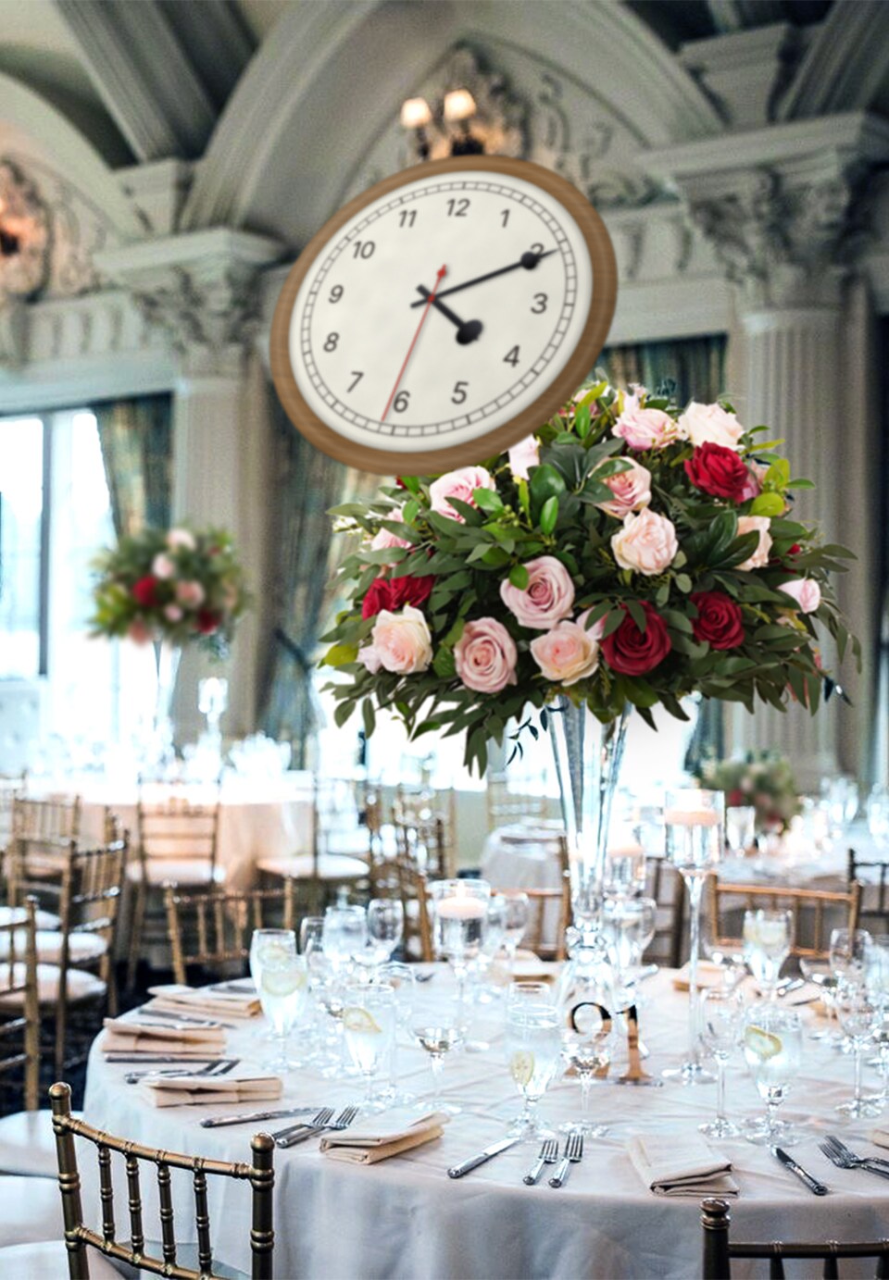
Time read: 4:10:31
